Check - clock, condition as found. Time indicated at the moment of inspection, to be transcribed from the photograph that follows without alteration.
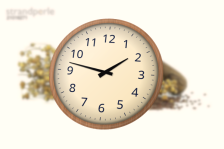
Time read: 1:47
